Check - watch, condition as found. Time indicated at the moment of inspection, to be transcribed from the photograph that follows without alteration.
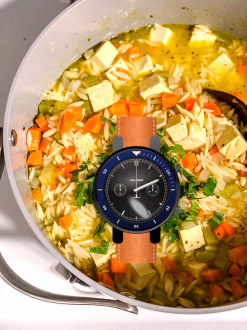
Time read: 2:11
